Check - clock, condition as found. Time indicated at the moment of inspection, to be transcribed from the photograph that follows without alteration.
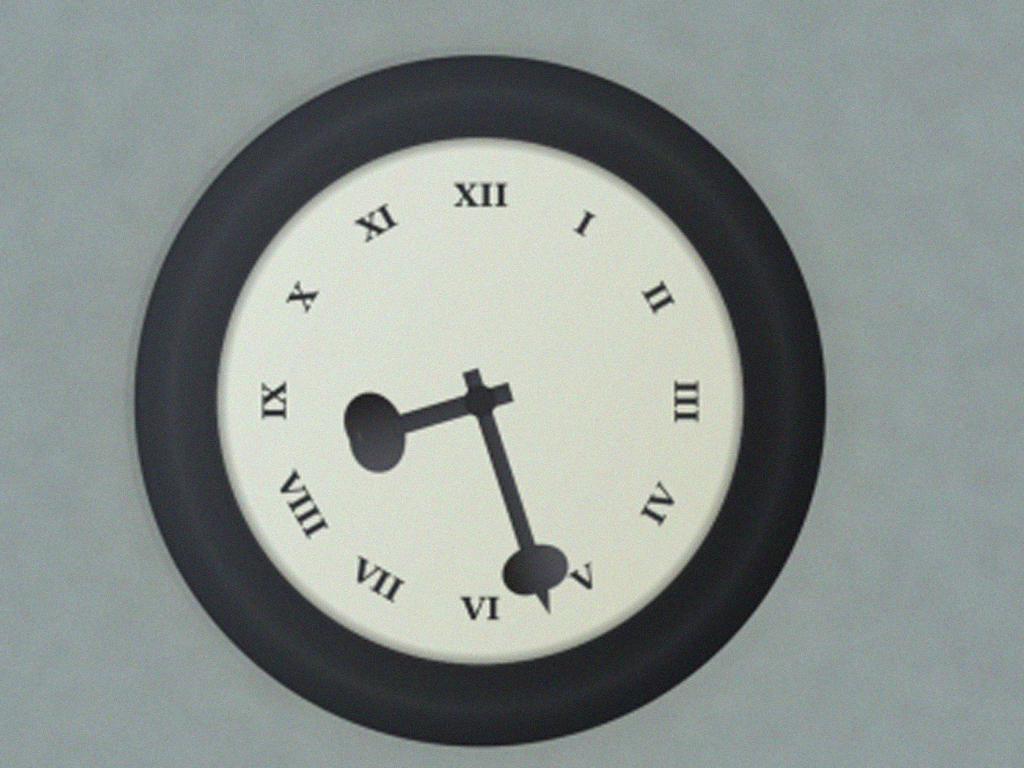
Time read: 8:27
